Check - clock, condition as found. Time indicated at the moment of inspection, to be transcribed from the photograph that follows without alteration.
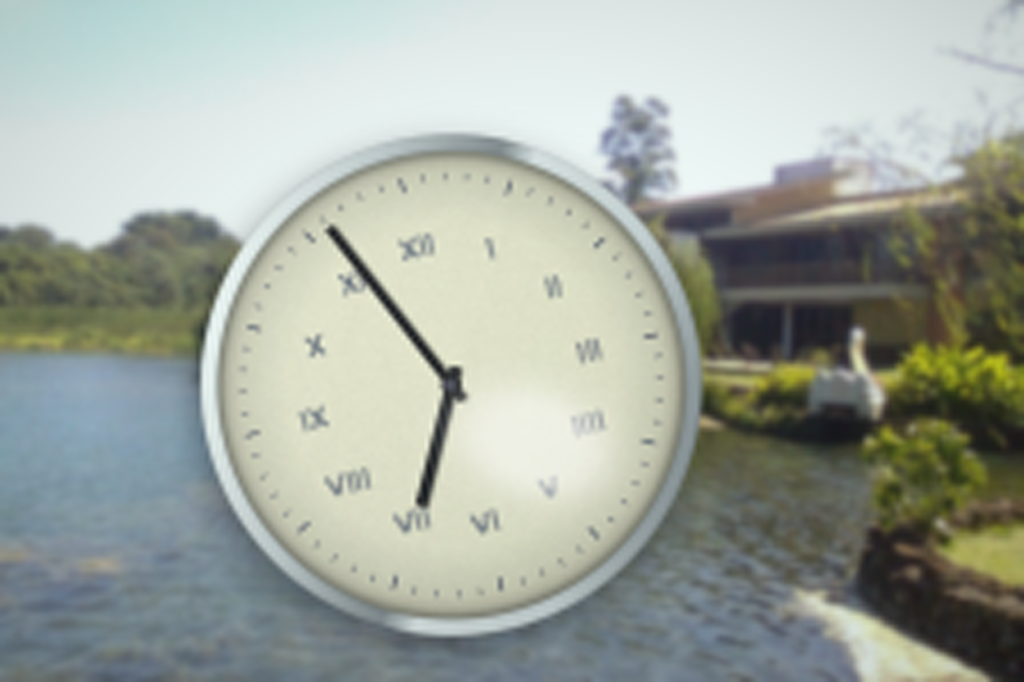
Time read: 6:56
